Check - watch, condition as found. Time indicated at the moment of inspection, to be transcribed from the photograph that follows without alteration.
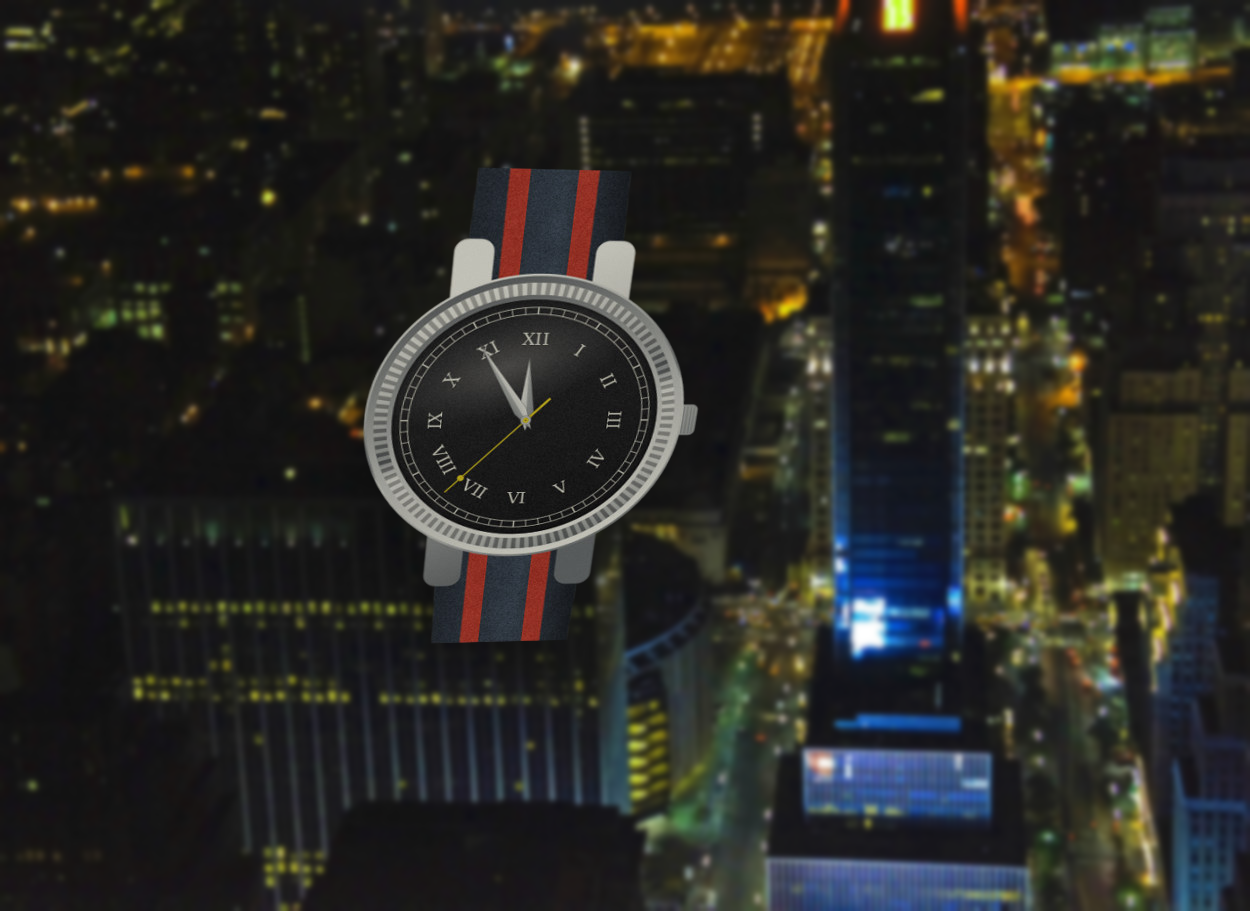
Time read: 11:54:37
